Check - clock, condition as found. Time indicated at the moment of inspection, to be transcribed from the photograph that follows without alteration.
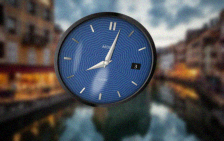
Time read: 8:02
